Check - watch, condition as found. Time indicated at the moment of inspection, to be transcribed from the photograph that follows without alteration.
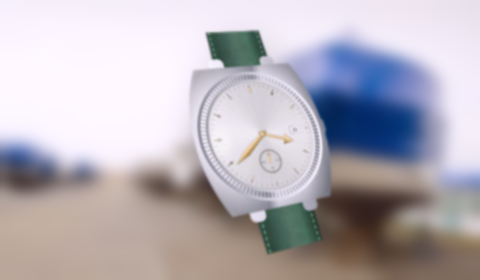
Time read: 3:39
